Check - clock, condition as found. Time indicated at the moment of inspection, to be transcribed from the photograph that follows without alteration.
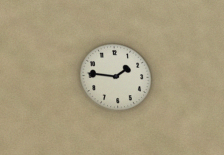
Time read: 1:46
